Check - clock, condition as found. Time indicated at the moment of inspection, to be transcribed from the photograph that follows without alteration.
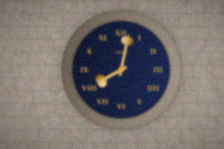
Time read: 8:02
